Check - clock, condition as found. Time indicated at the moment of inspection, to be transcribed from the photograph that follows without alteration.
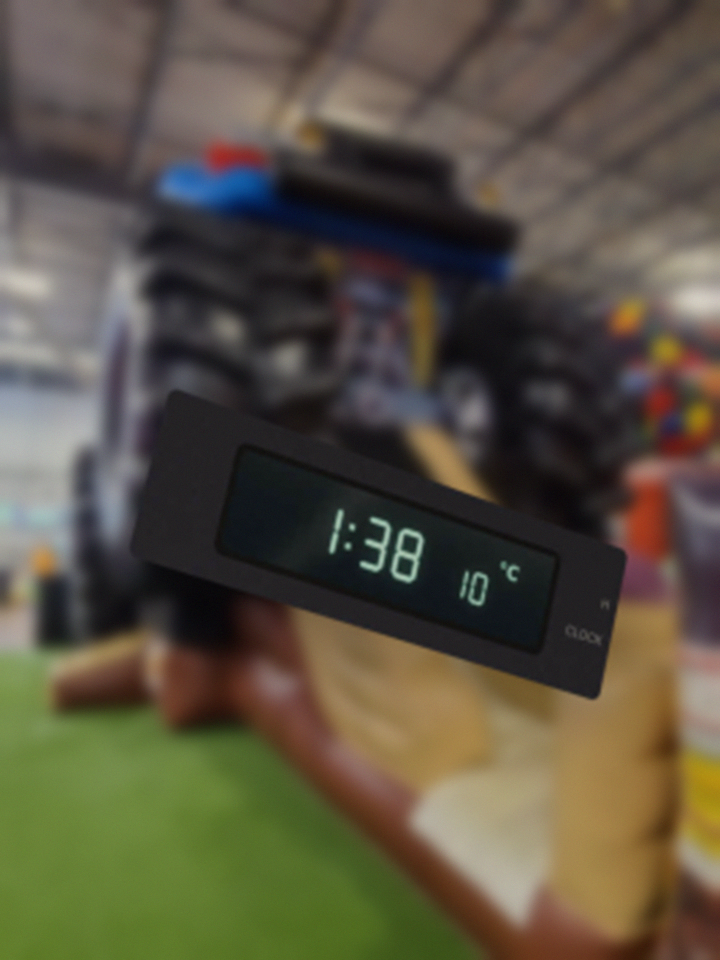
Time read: 1:38
